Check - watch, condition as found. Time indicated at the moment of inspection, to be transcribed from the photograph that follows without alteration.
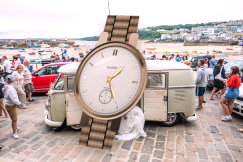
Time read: 1:25
